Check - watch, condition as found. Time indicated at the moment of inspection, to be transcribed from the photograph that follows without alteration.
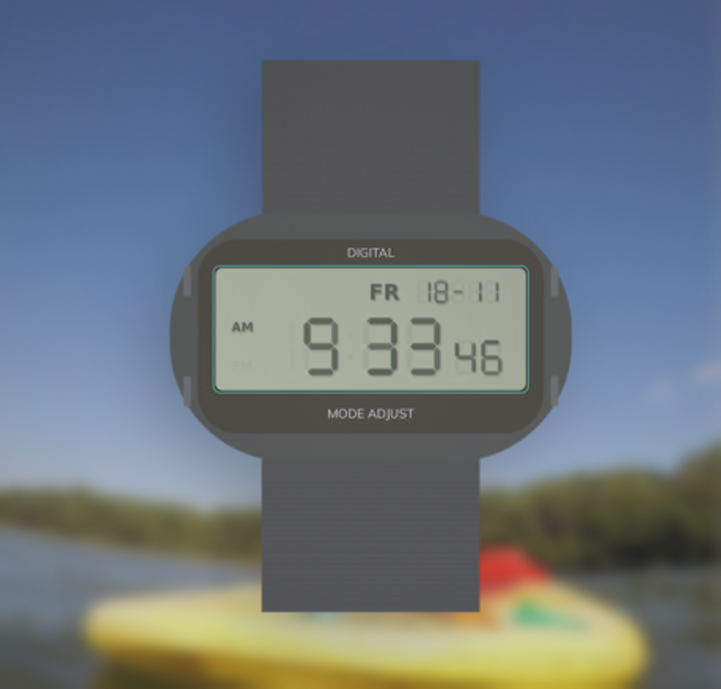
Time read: 9:33:46
